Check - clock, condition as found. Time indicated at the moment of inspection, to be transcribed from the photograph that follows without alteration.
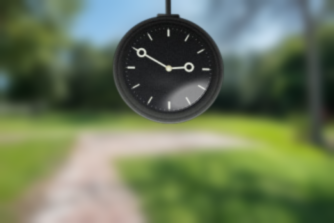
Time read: 2:50
